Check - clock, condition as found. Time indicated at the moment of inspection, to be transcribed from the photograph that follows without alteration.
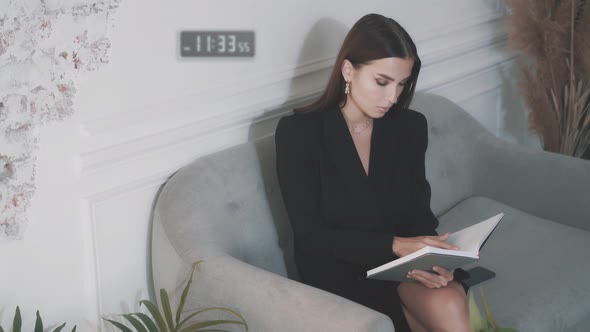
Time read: 11:33
